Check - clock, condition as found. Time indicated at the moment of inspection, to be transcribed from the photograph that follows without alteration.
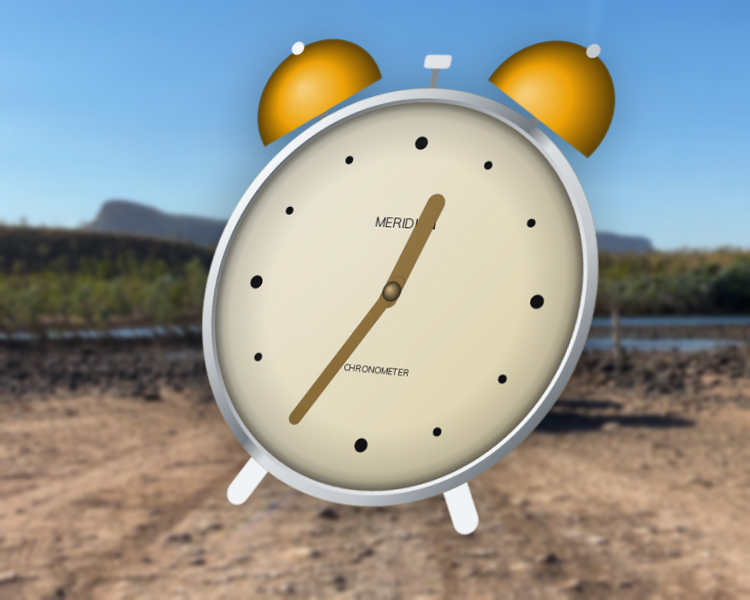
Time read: 12:35
